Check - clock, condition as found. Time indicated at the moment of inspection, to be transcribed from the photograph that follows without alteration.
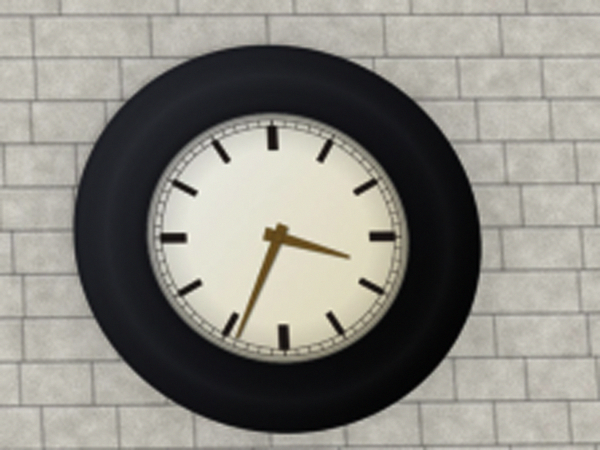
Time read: 3:34
